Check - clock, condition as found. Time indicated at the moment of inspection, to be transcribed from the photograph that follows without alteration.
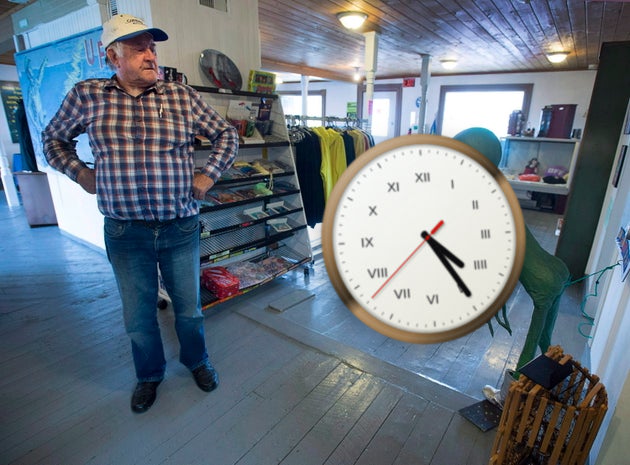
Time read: 4:24:38
